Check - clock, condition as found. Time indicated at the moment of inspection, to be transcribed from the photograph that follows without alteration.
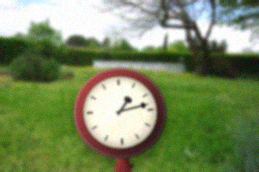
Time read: 1:13
